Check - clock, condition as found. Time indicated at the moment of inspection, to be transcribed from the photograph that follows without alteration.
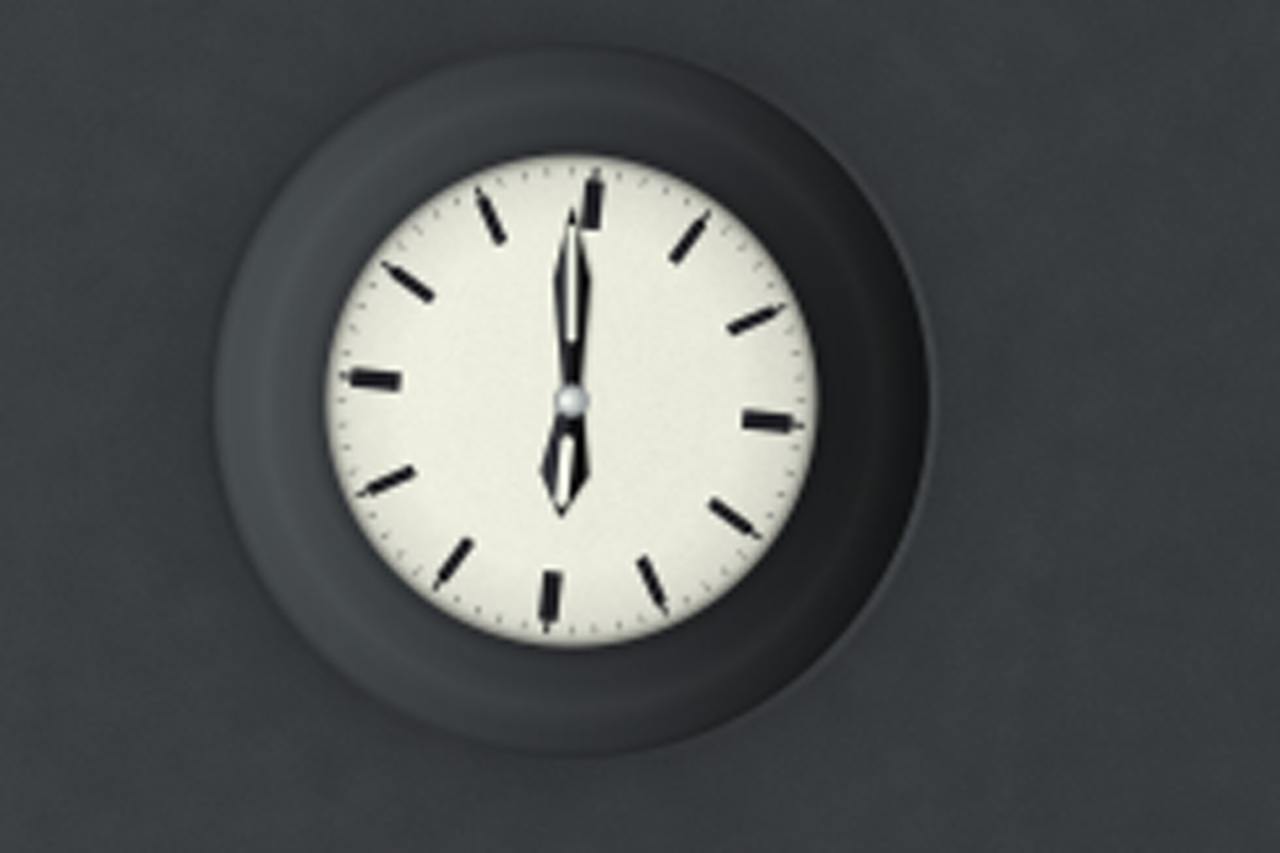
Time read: 5:59
